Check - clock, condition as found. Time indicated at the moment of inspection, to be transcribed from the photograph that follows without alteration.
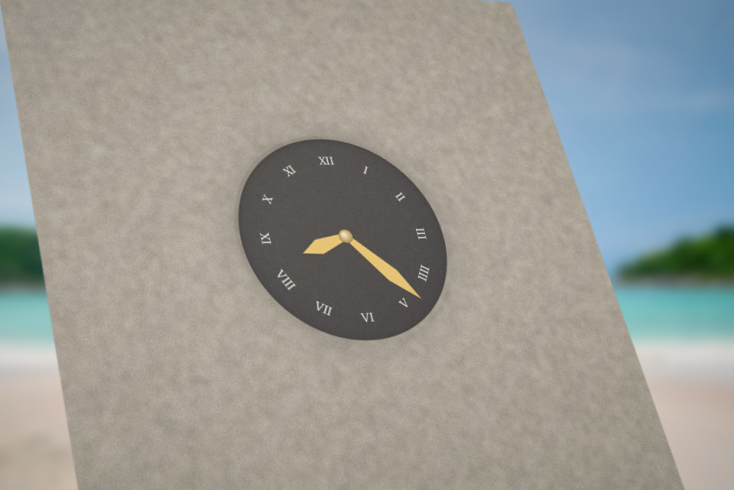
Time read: 8:23
